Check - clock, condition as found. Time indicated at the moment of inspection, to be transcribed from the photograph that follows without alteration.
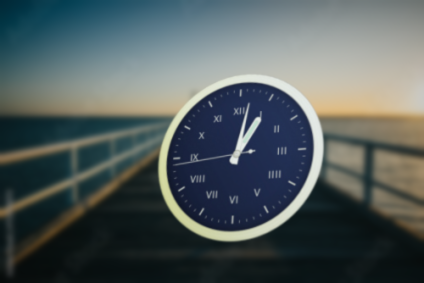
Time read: 1:01:44
